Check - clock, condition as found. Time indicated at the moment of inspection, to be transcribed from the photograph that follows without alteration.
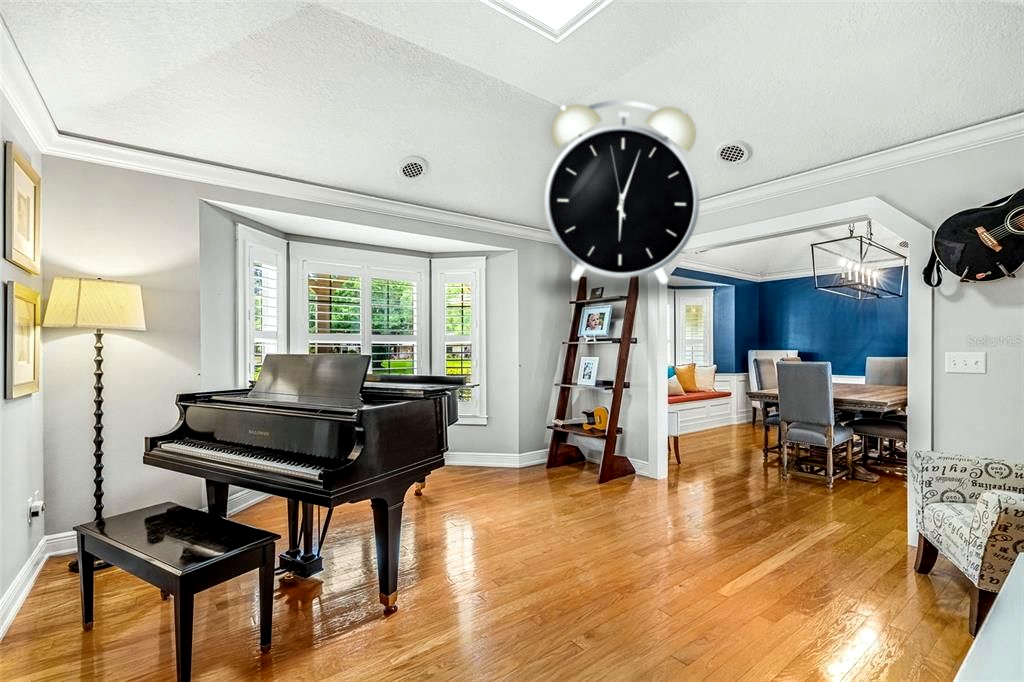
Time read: 6:02:58
